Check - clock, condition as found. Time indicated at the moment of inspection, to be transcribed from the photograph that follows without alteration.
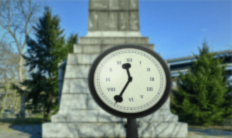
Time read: 11:35
